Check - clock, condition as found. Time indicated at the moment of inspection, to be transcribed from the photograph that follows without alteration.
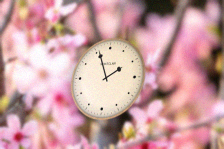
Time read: 1:56
